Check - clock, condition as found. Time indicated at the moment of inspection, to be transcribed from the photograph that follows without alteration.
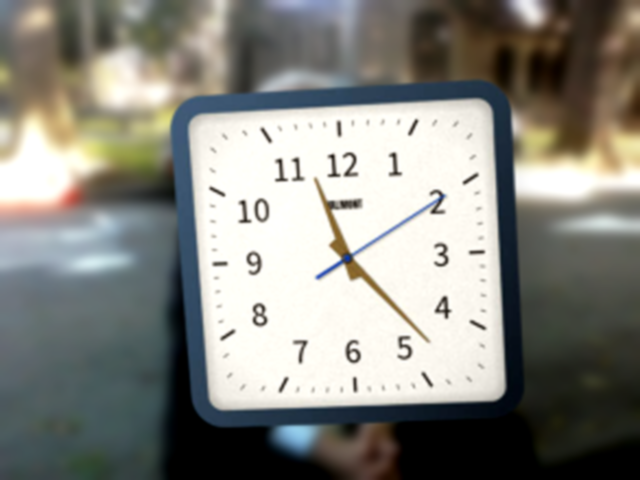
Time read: 11:23:10
